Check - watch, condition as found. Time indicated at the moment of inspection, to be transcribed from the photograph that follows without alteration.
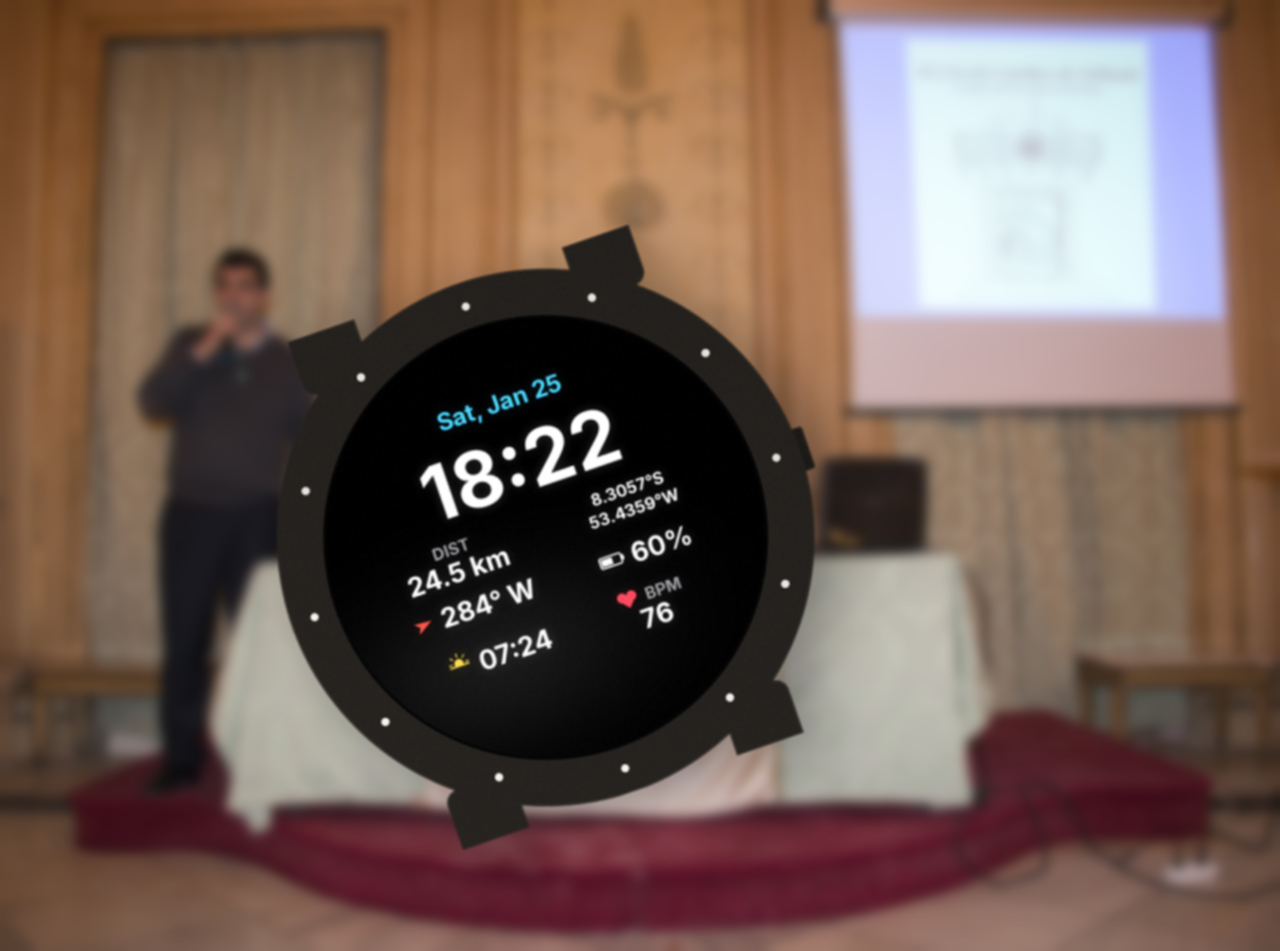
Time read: 18:22
